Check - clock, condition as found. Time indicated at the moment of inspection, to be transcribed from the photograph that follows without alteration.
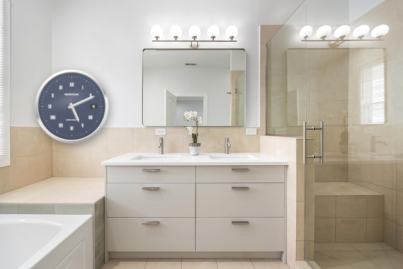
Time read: 5:11
